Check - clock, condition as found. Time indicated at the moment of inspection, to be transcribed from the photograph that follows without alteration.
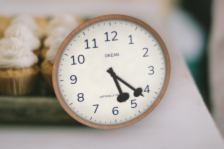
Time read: 5:22
